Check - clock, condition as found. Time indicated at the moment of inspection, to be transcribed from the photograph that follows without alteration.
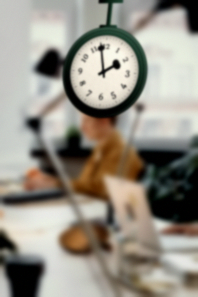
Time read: 1:58
